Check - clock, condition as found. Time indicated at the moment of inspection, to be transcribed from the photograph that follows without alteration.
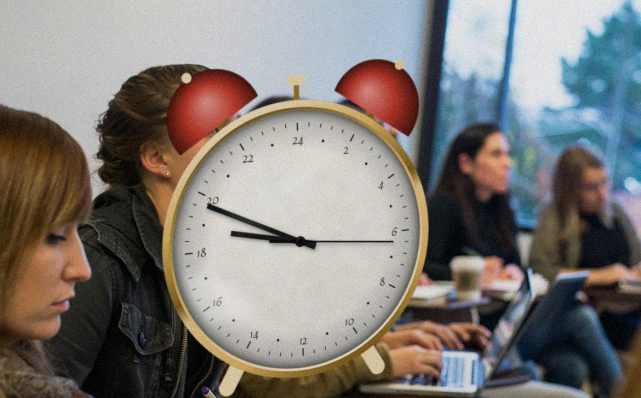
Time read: 18:49:16
